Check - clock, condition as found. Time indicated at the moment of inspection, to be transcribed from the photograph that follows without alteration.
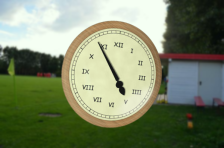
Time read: 4:54
